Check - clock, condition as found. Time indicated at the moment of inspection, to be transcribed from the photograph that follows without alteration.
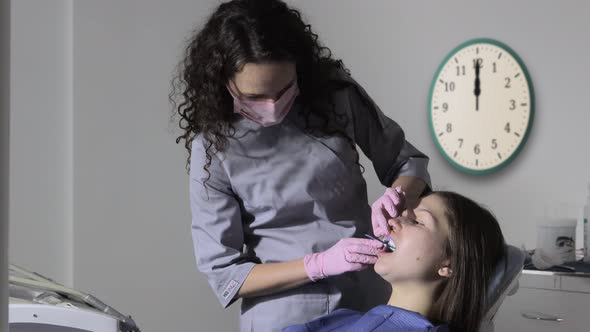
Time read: 12:00
